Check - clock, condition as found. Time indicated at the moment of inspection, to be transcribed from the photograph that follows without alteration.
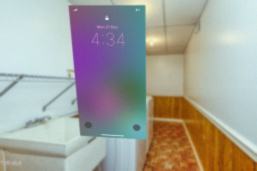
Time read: 4:34
